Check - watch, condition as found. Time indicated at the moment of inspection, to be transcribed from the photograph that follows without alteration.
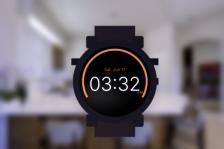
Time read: 3:32
